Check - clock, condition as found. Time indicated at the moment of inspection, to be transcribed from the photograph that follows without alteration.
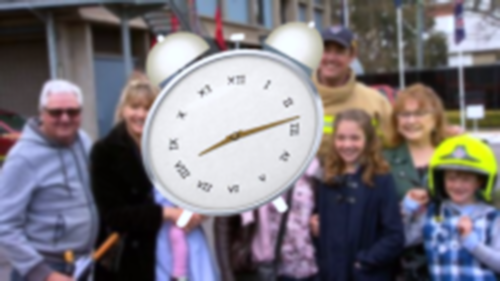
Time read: 8:13
